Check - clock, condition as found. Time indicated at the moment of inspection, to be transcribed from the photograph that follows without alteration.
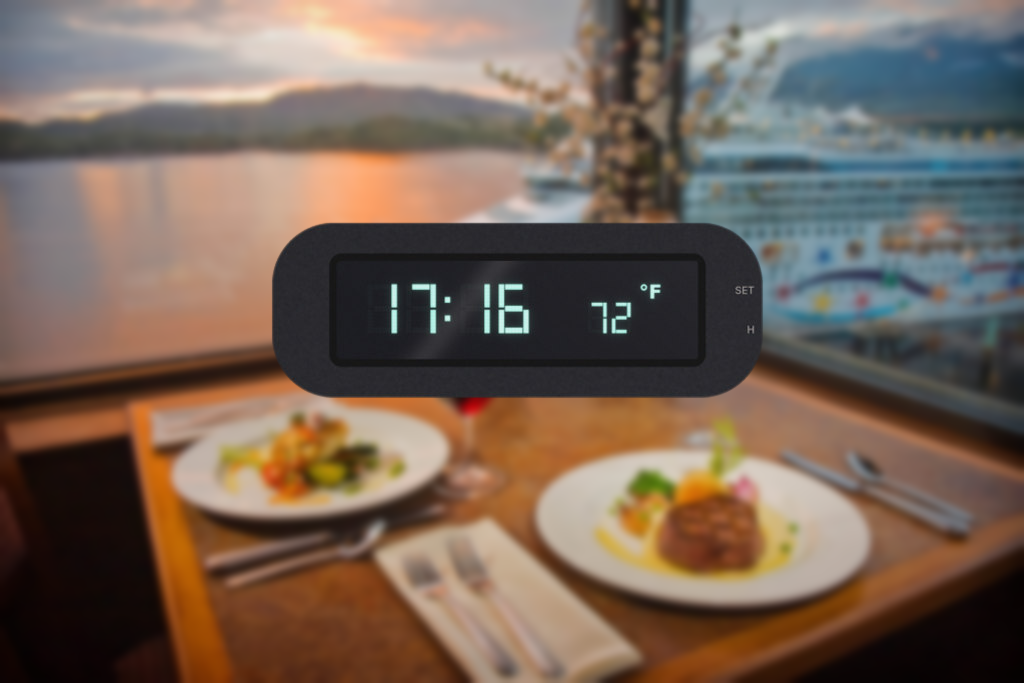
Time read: 17:16
